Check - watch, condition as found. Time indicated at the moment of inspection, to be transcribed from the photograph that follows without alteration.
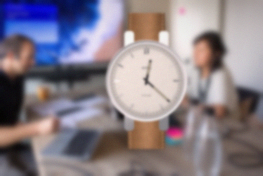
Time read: 12:22
